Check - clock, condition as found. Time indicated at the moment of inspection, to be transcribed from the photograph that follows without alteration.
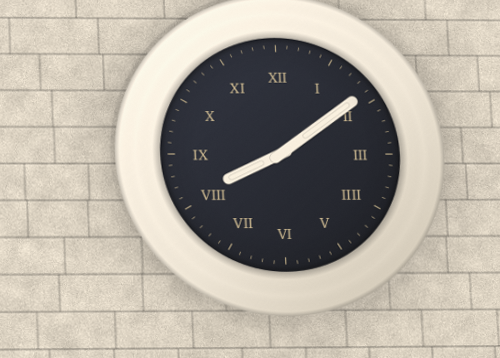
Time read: 8:09
